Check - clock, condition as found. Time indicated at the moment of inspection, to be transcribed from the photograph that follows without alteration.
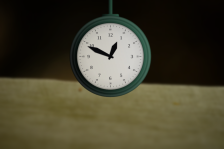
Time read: 12:49
